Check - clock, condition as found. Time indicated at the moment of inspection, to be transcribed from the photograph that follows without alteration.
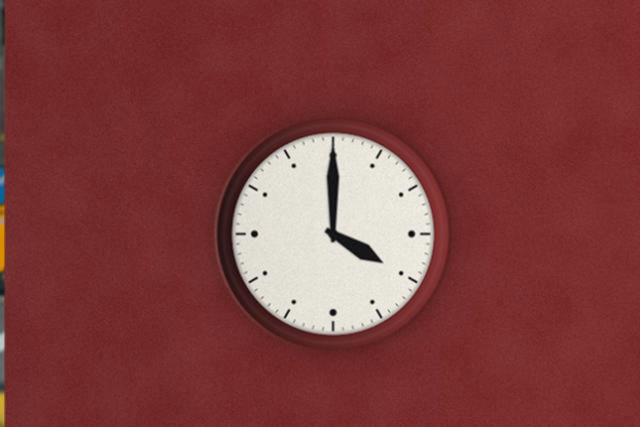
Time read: 4:00
